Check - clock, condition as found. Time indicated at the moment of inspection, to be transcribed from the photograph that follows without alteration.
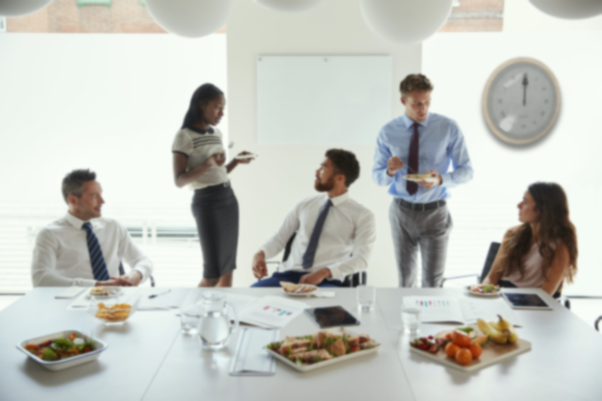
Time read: 12:00
